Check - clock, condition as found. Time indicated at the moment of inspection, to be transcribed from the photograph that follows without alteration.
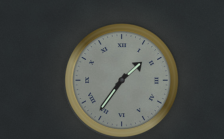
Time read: 1:36
